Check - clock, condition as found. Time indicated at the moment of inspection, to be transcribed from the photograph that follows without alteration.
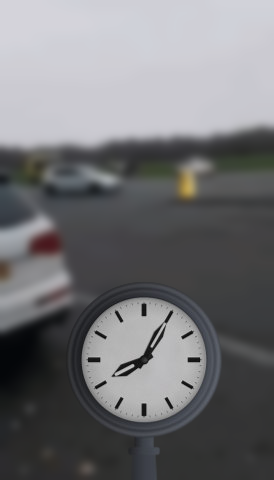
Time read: 8:05
